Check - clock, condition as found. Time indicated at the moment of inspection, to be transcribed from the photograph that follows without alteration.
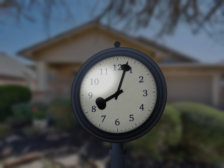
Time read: 8:03
